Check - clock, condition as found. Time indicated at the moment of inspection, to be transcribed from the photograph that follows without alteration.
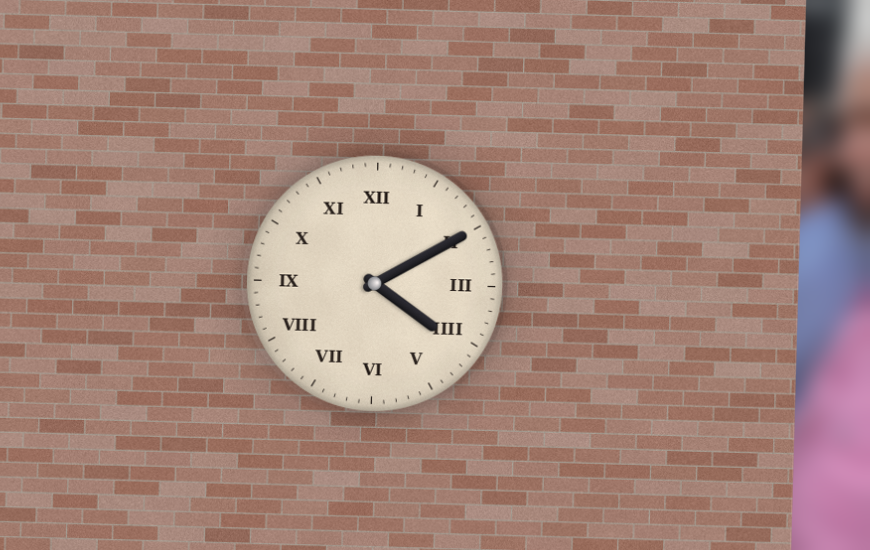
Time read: 4:10
